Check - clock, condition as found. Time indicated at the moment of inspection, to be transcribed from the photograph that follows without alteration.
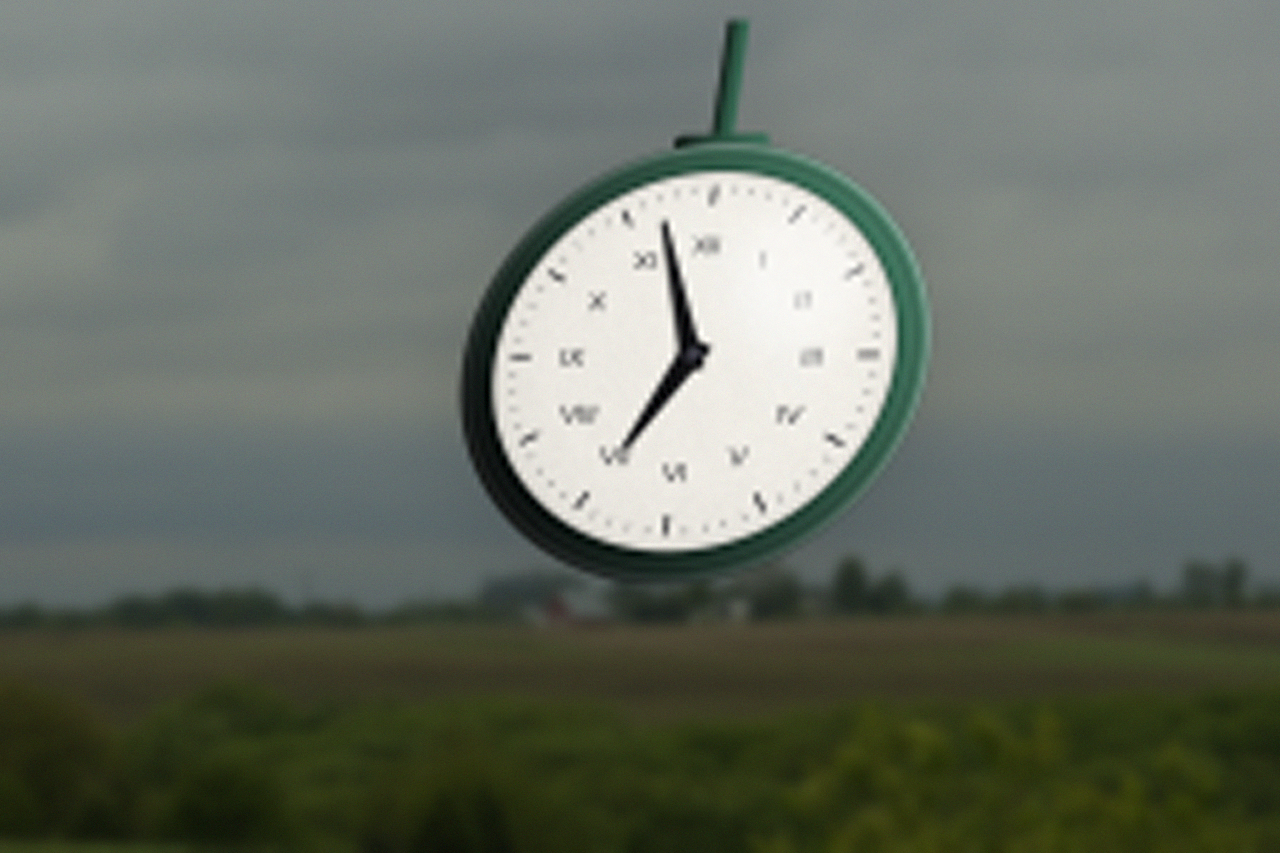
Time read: 6:57
